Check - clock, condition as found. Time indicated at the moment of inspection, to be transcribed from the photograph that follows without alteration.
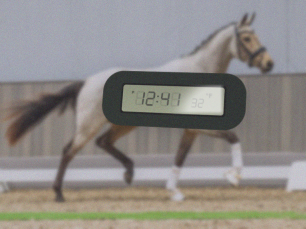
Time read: 12:41
